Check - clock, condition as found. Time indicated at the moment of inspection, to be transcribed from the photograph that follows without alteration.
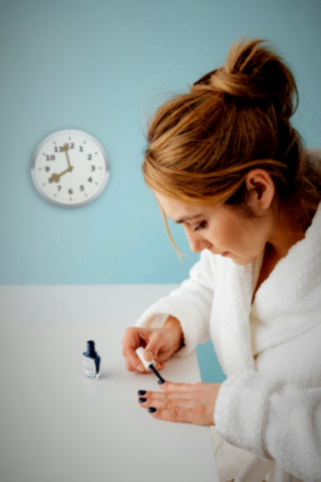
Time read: 7:58
